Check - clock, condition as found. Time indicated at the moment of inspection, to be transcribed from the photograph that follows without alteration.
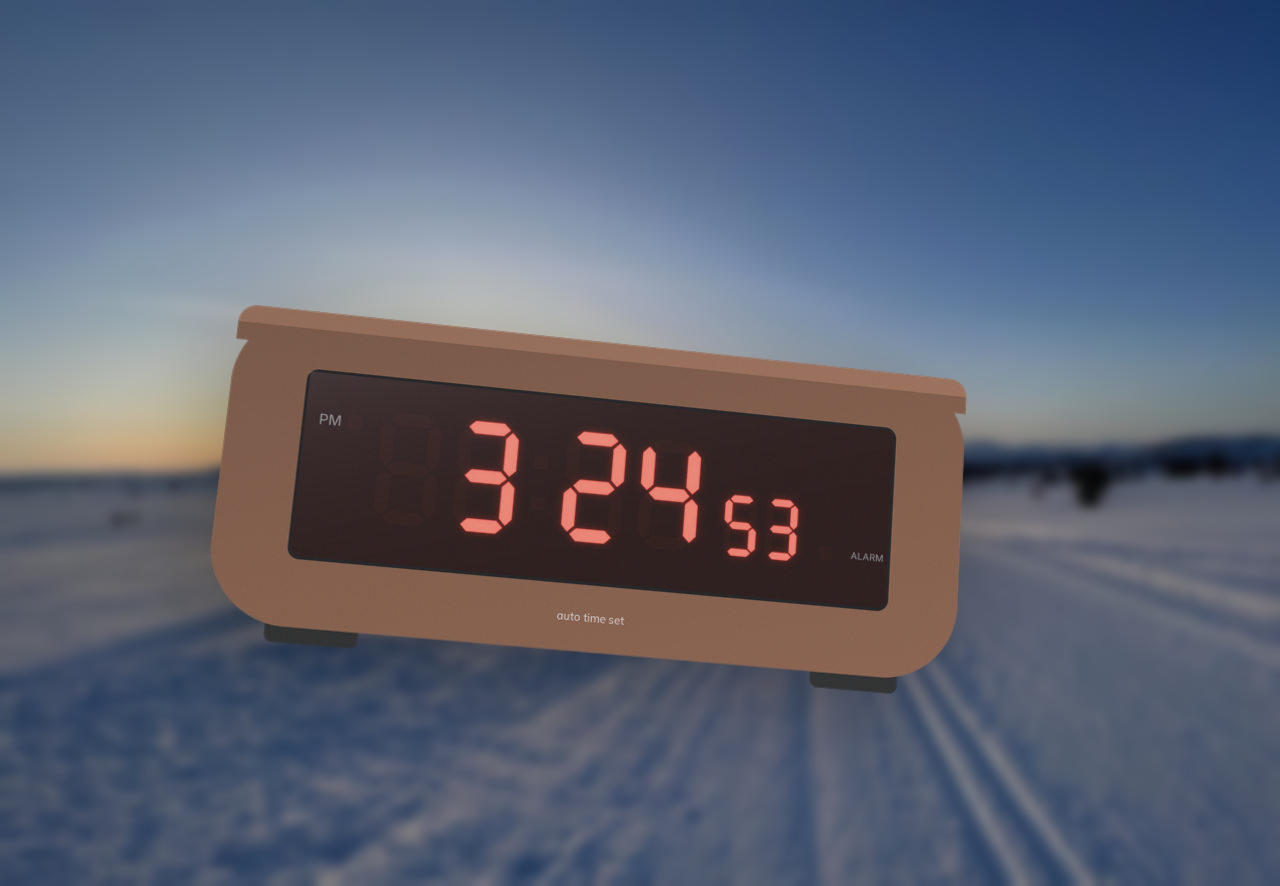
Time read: 3:24:53
